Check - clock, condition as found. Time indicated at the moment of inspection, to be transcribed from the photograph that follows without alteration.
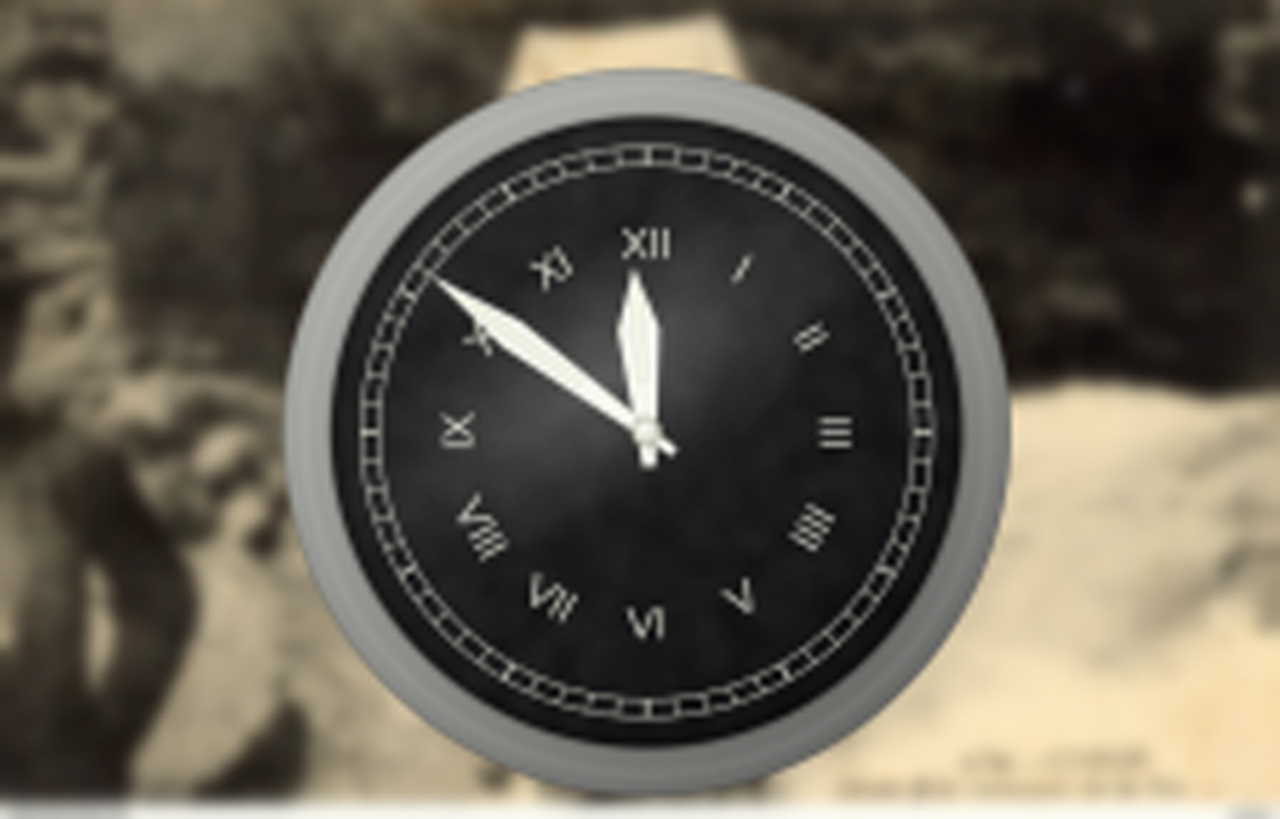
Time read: 11:51
